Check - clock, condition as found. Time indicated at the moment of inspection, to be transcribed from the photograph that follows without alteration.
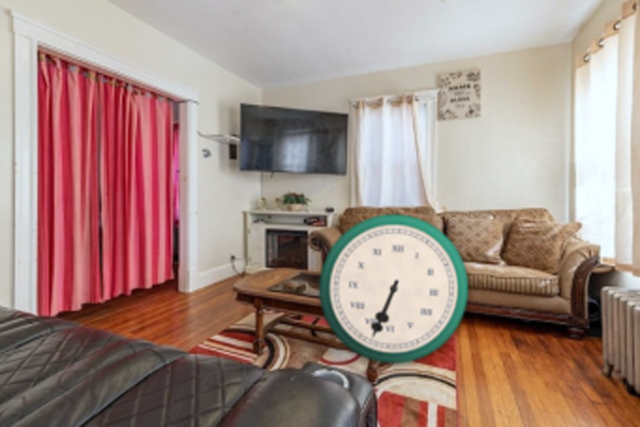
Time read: 6:33
